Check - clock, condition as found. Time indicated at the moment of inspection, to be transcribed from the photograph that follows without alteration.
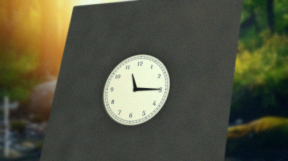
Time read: 11:15
